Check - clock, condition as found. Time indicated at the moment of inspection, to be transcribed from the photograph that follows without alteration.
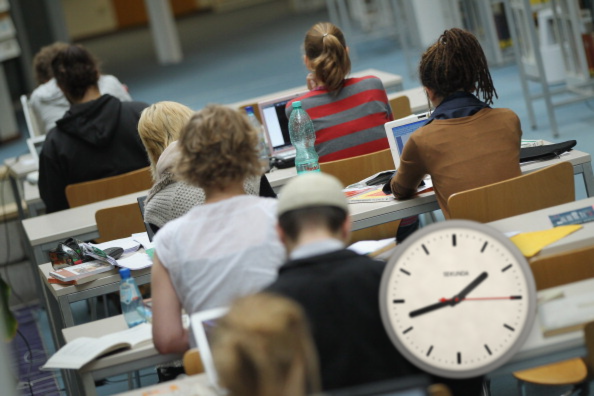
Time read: 1:42:15
